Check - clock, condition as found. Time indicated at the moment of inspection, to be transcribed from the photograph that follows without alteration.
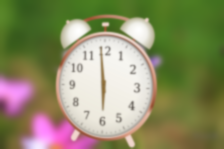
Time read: 5:59
